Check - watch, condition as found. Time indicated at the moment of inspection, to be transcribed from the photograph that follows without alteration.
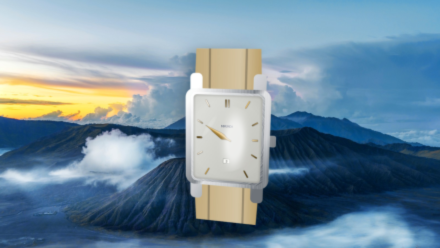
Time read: 9:50
